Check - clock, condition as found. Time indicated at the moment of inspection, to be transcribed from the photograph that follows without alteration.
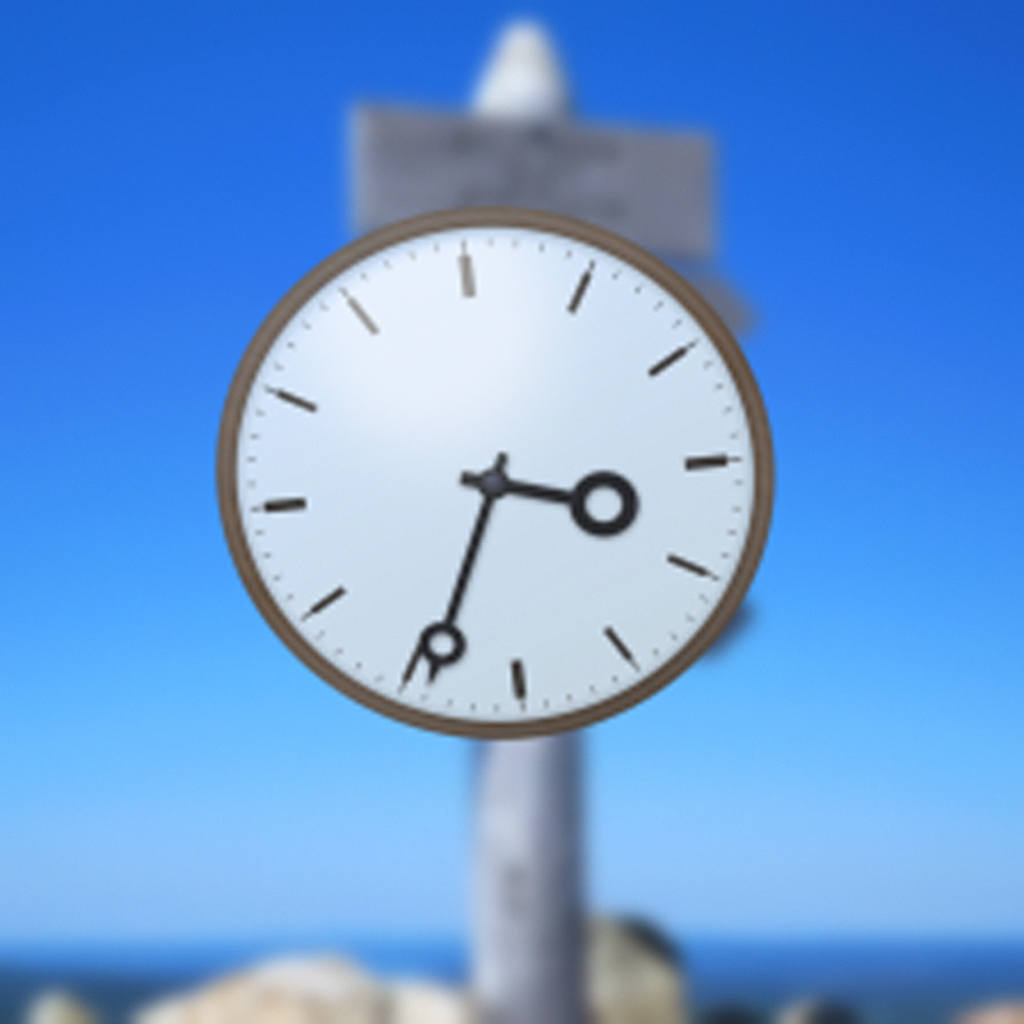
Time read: 3:34
